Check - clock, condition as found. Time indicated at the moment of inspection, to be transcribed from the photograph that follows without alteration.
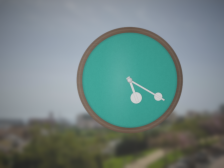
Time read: 5:20
